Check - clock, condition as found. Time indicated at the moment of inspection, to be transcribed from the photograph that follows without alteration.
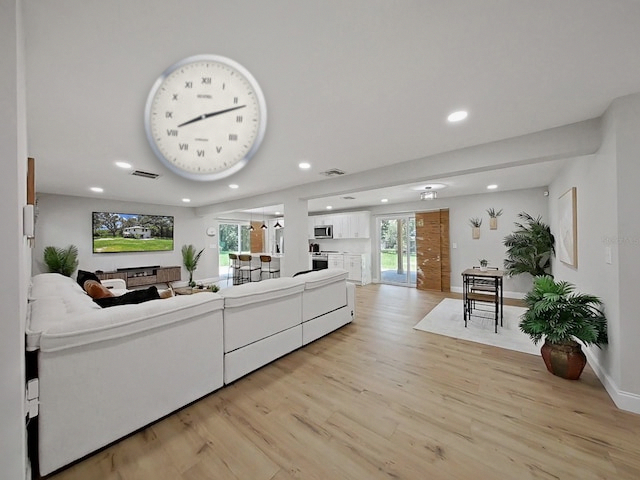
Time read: 8:12
